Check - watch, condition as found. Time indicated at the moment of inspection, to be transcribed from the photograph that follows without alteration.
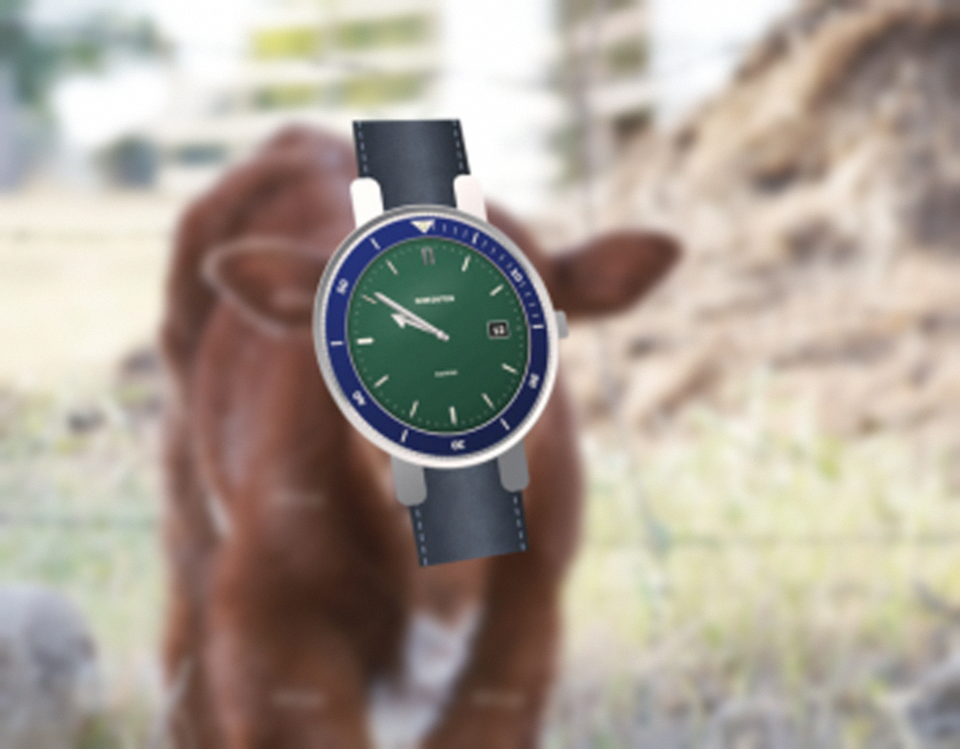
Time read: 9:51
